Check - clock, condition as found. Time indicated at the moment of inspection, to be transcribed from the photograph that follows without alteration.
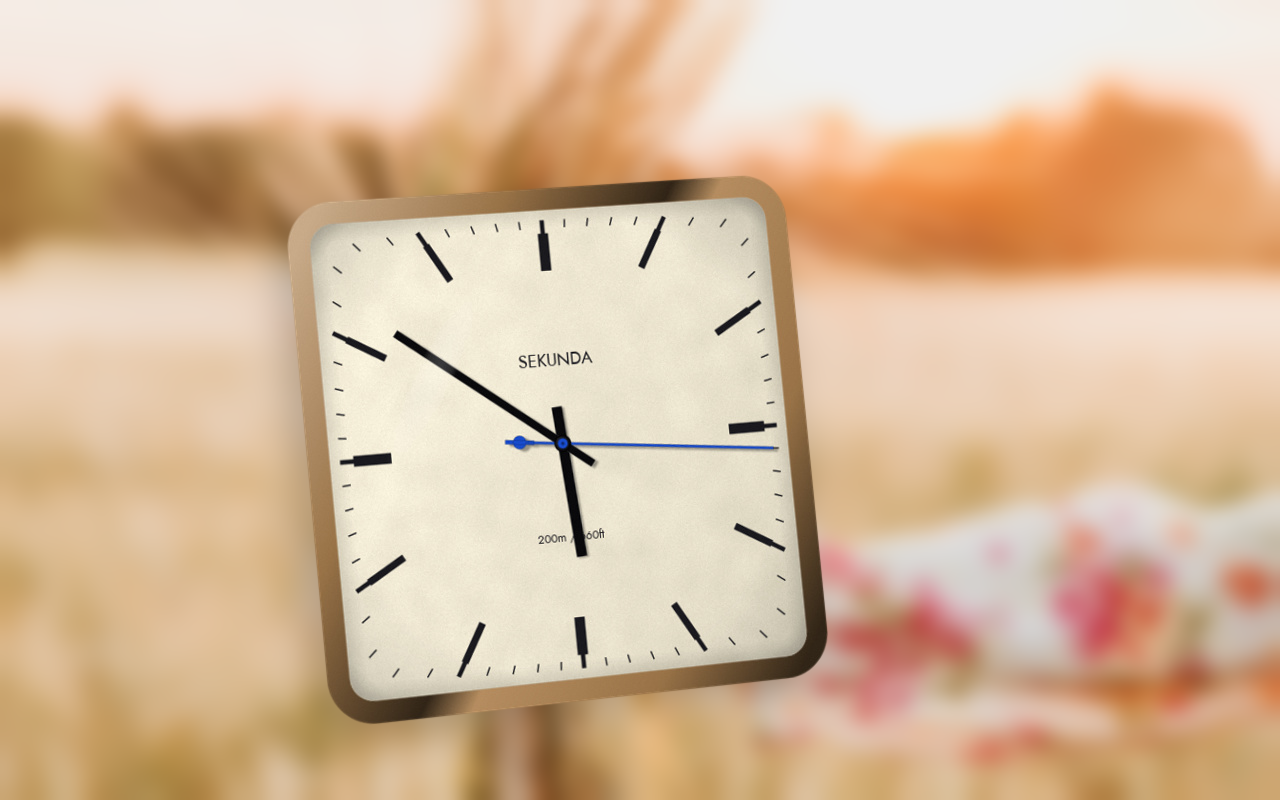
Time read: 5:51:16
